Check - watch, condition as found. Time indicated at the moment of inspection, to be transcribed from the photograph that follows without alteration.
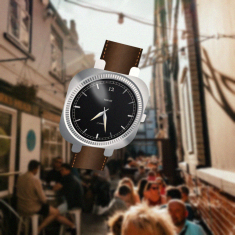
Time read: 7:27
